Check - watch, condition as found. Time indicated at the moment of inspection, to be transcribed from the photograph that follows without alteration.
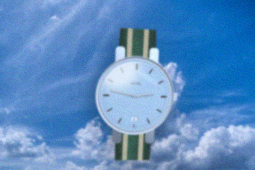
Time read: 2:47
